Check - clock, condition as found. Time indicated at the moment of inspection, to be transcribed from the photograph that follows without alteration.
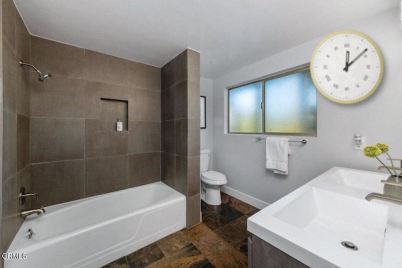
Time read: 12:08
